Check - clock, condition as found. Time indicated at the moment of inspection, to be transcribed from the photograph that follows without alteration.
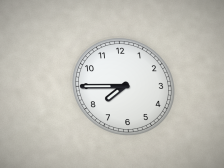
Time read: 7:45
